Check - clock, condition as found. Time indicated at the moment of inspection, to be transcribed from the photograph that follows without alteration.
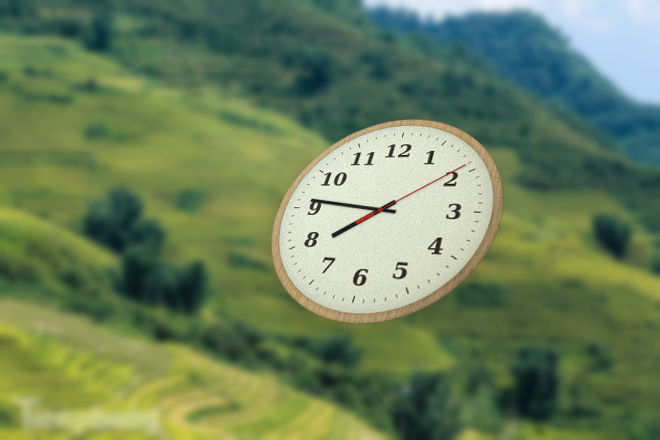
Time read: 7:46:09
